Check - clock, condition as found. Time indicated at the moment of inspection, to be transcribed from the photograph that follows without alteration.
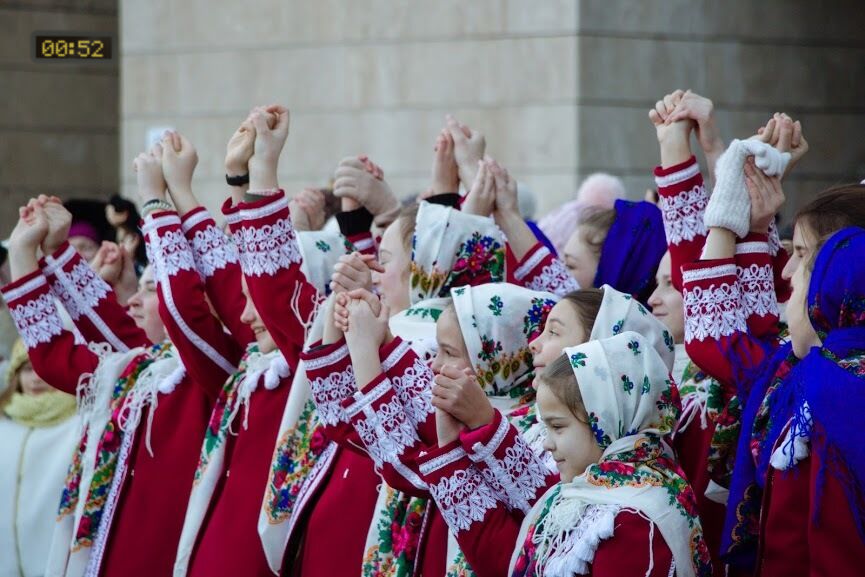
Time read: 0:52
